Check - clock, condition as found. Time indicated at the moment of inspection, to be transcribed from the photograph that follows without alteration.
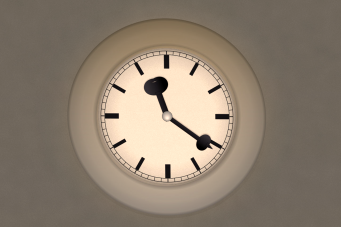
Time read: 11:21
